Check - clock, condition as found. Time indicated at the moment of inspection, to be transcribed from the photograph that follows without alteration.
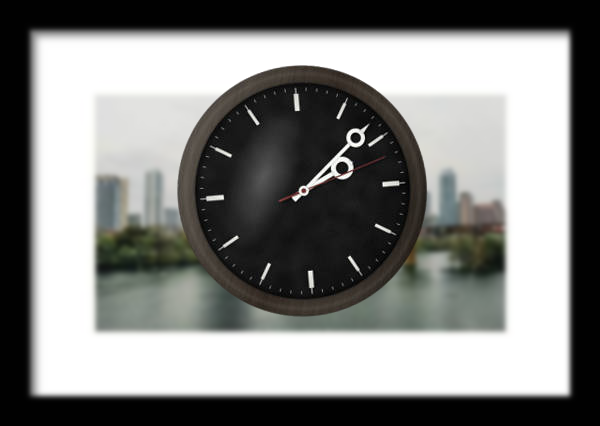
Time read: 2:08:12
